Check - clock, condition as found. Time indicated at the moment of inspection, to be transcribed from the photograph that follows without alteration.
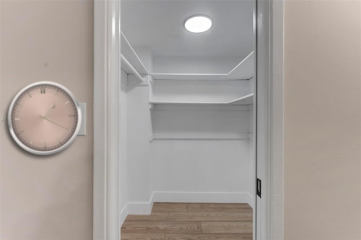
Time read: 1:20
